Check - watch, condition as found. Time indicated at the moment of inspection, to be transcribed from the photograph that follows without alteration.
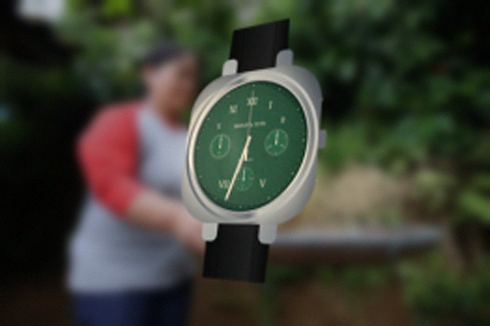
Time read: 6:33
